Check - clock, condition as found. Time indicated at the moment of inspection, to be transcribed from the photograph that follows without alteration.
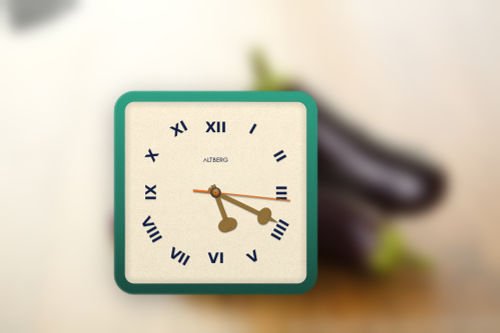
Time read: 5:19:16
